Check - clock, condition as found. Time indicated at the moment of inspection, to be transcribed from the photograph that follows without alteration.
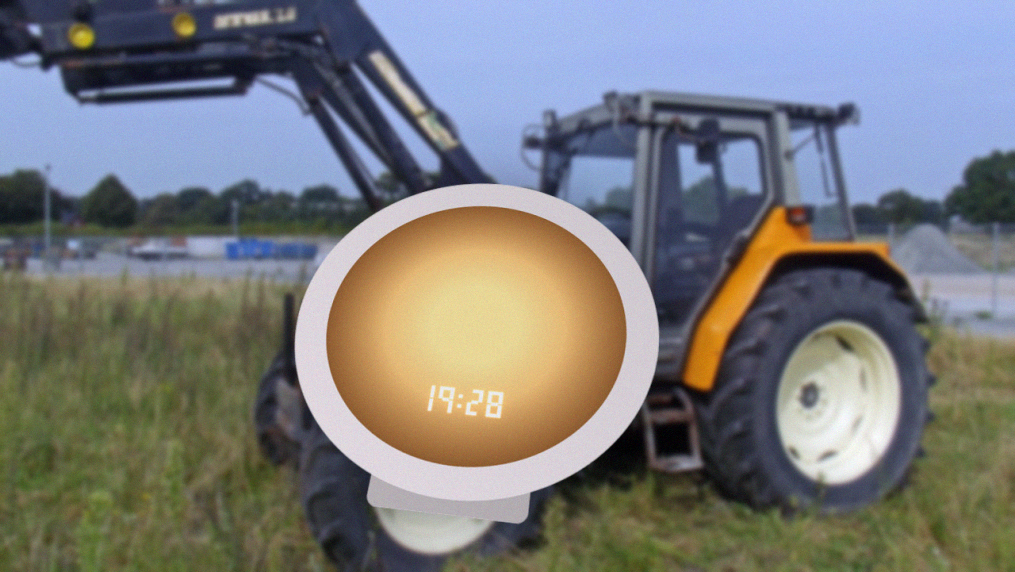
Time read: 19:28
